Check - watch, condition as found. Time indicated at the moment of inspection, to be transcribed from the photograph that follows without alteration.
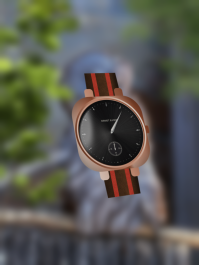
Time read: 1:06
